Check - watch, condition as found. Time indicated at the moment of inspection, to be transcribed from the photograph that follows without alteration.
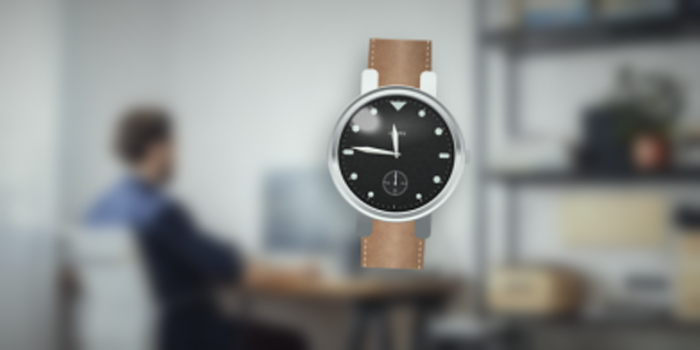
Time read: 11:46
